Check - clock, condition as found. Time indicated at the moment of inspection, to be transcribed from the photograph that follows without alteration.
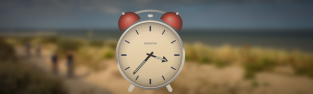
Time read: 3:37
